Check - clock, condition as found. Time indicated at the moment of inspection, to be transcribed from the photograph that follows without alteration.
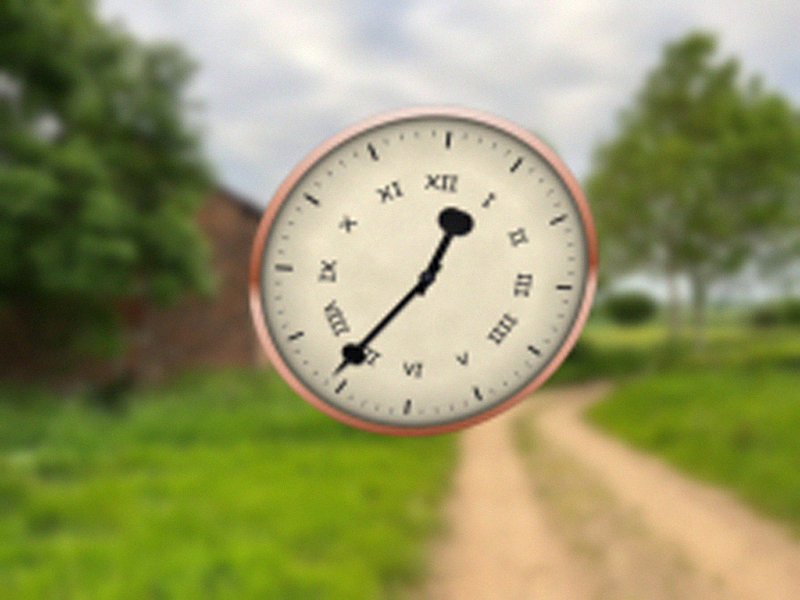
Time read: 12:36
